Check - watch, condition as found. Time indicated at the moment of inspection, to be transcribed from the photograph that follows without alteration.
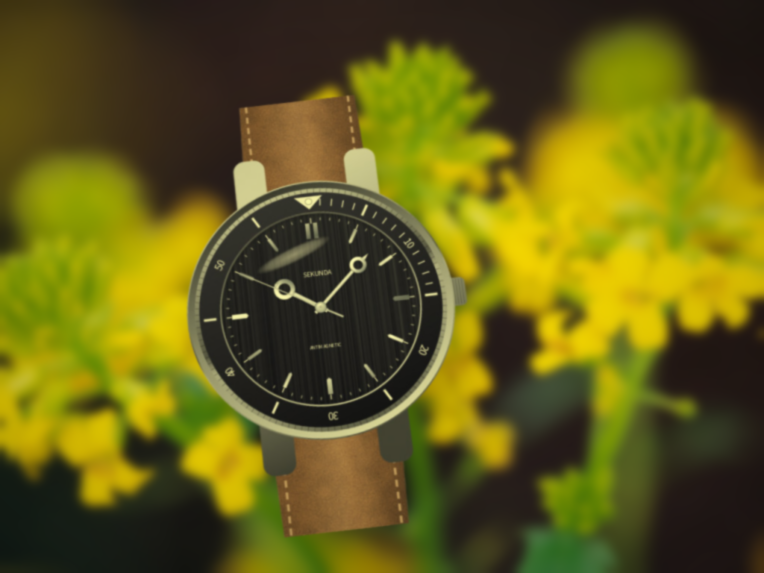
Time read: 10:07:50
